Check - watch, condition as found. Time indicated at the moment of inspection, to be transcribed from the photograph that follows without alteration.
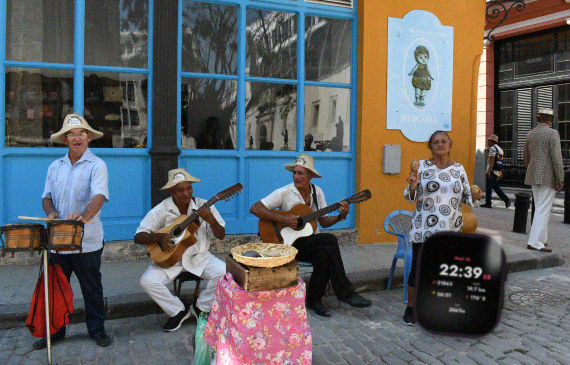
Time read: 22:39
